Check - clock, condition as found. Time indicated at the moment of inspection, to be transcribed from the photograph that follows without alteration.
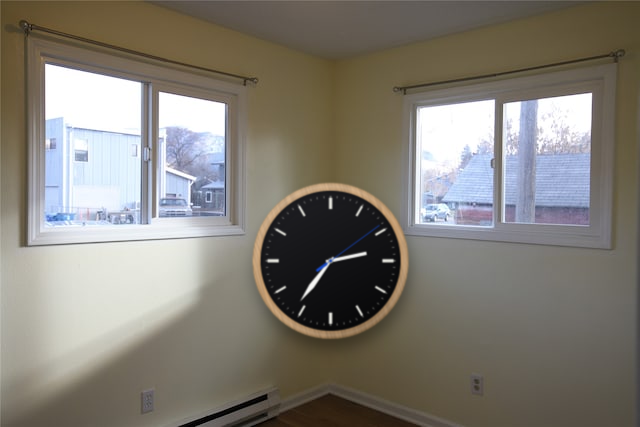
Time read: 2:36:09
